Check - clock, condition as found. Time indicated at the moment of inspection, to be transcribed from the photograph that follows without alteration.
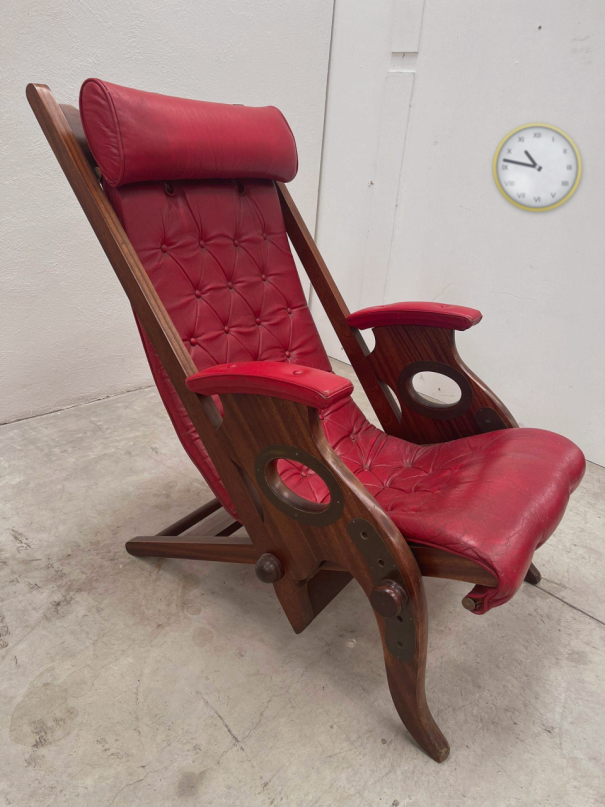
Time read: 10:47
